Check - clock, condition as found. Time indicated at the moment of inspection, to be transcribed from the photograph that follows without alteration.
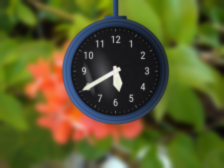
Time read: 5:40
